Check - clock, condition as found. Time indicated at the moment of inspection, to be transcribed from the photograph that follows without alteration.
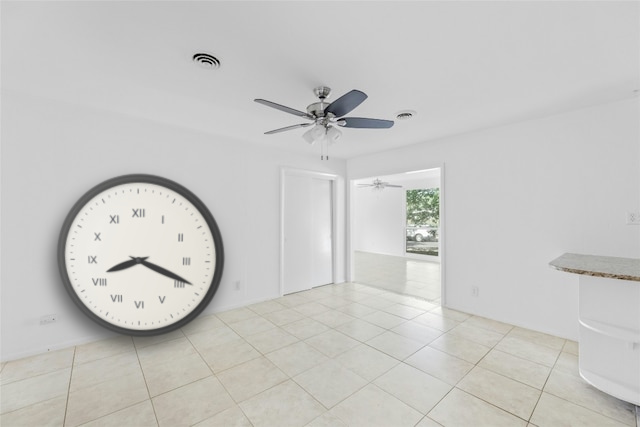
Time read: 8:19
